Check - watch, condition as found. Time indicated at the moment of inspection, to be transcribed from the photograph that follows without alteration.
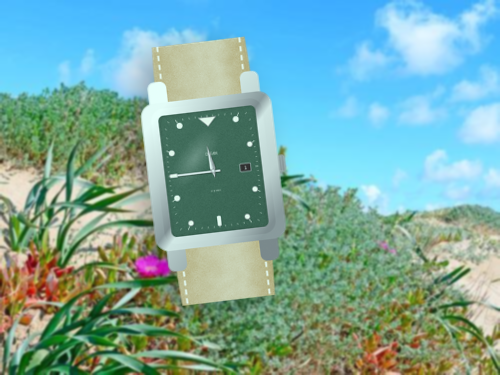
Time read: 11:45
